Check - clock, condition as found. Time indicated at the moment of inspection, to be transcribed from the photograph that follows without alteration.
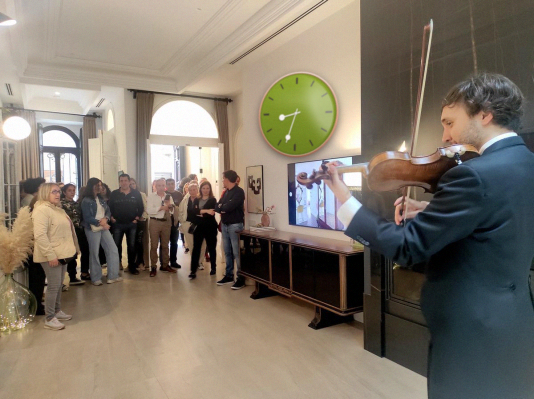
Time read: 8:33
